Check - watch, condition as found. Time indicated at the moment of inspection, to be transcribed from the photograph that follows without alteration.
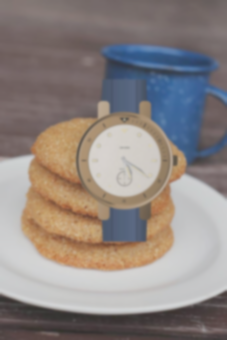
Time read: 5:21
